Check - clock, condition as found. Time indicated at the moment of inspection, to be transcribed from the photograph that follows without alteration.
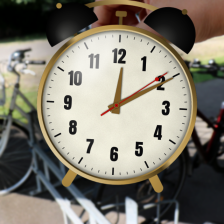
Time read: 12:10:09
